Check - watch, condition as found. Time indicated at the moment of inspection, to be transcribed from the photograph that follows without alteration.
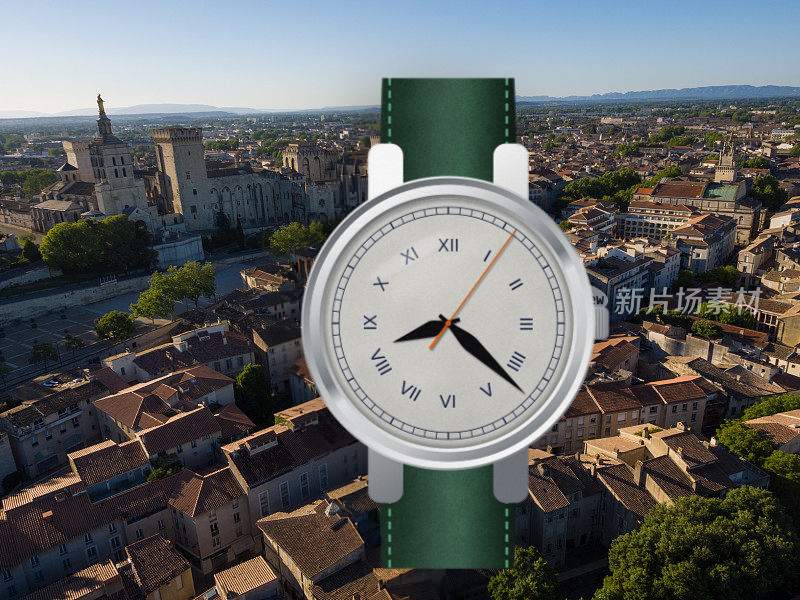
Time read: 8:22:06
